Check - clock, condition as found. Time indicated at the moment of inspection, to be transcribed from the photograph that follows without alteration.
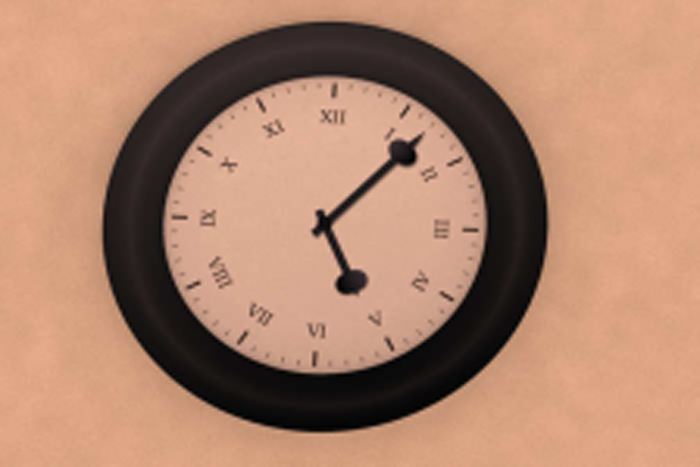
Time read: 5:07
